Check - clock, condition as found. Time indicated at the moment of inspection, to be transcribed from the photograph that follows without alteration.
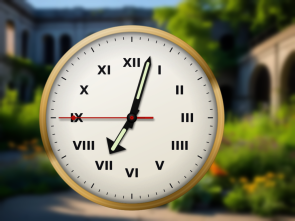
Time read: 7:02:45
